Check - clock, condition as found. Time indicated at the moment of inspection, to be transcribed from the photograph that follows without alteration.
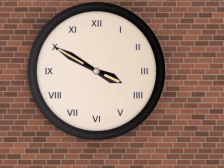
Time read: 3:50
